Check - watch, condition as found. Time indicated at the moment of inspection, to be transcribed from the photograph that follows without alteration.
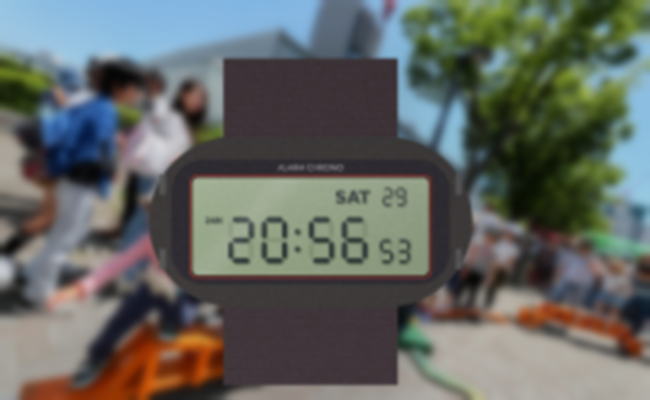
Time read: 20:56:53
